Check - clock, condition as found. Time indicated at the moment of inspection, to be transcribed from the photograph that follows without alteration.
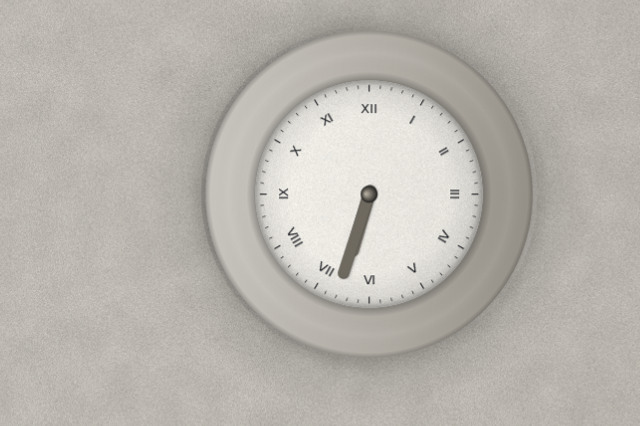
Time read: 6:33
